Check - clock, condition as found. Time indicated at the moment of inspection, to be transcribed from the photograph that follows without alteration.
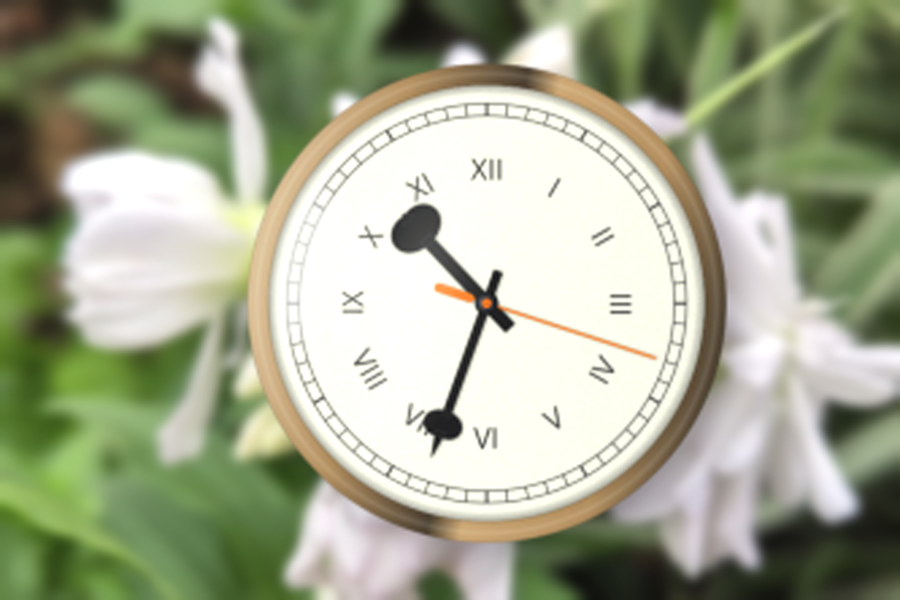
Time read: 10:33:18
